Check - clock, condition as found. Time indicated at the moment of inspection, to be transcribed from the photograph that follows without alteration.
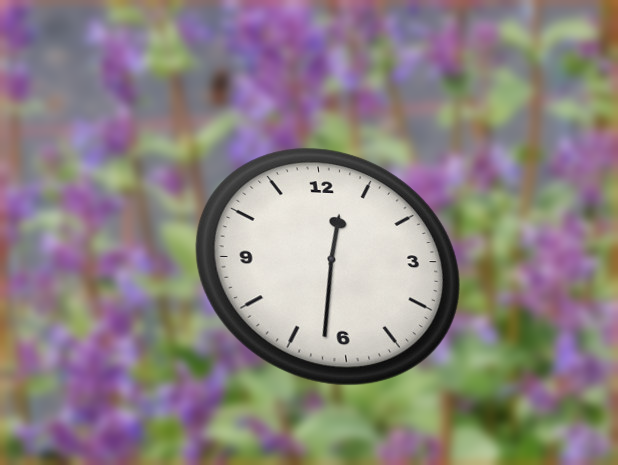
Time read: 12:32
